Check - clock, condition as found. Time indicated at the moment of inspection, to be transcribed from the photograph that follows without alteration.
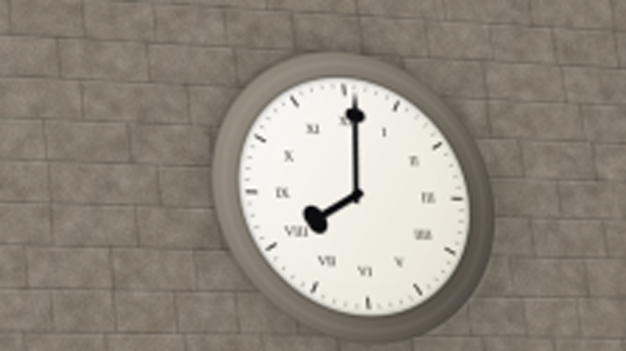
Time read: 8:01
